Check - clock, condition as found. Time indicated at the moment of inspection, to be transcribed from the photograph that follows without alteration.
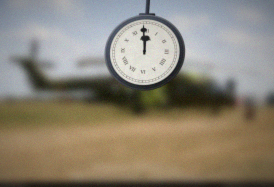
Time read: 11:59
